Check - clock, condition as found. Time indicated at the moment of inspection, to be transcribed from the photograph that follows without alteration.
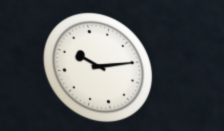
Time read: 10:15
